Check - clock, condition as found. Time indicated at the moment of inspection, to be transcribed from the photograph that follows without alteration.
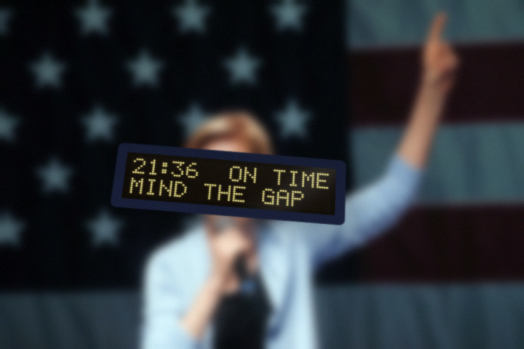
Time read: 21:36
